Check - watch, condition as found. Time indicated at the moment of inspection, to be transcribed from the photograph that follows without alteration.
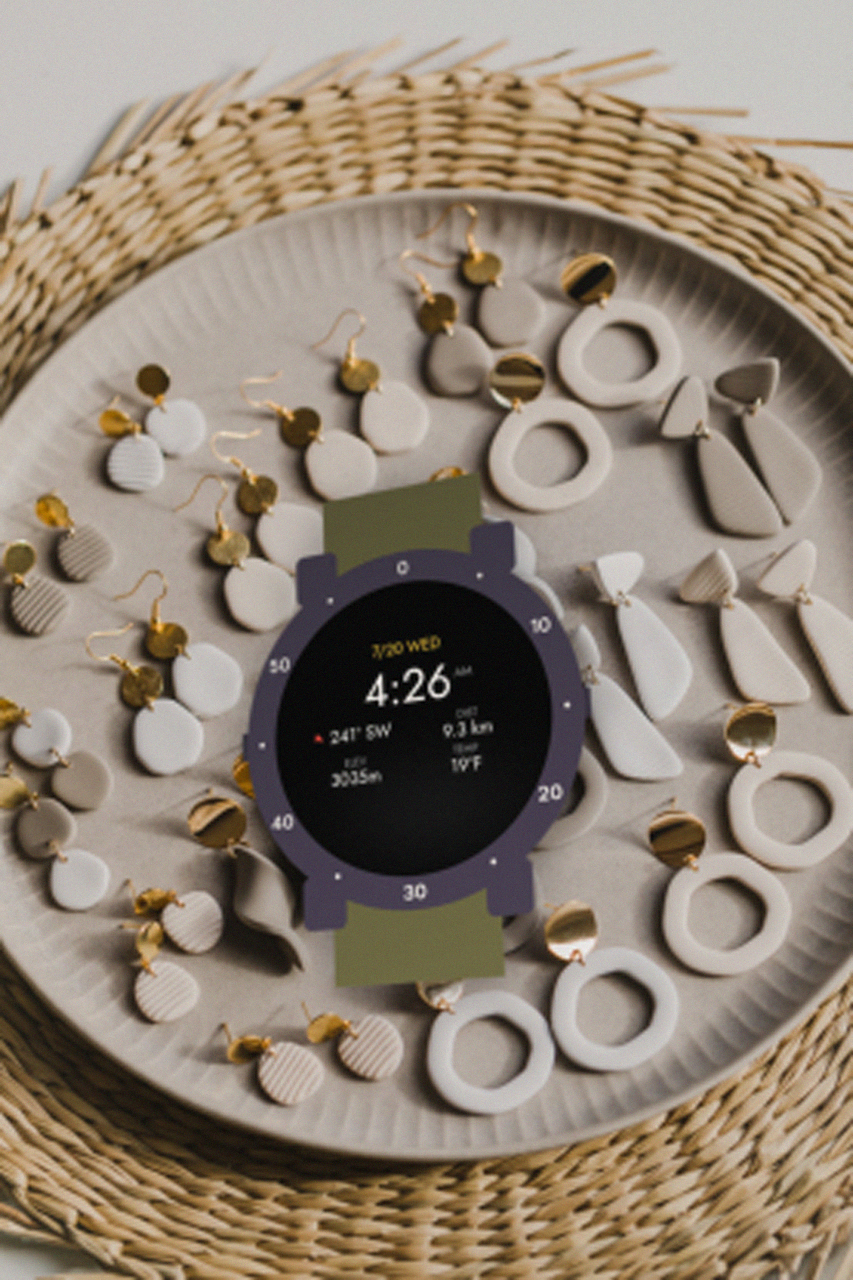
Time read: 4:26
